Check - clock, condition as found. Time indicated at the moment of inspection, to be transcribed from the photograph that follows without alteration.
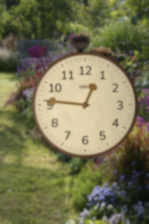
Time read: 12:46
